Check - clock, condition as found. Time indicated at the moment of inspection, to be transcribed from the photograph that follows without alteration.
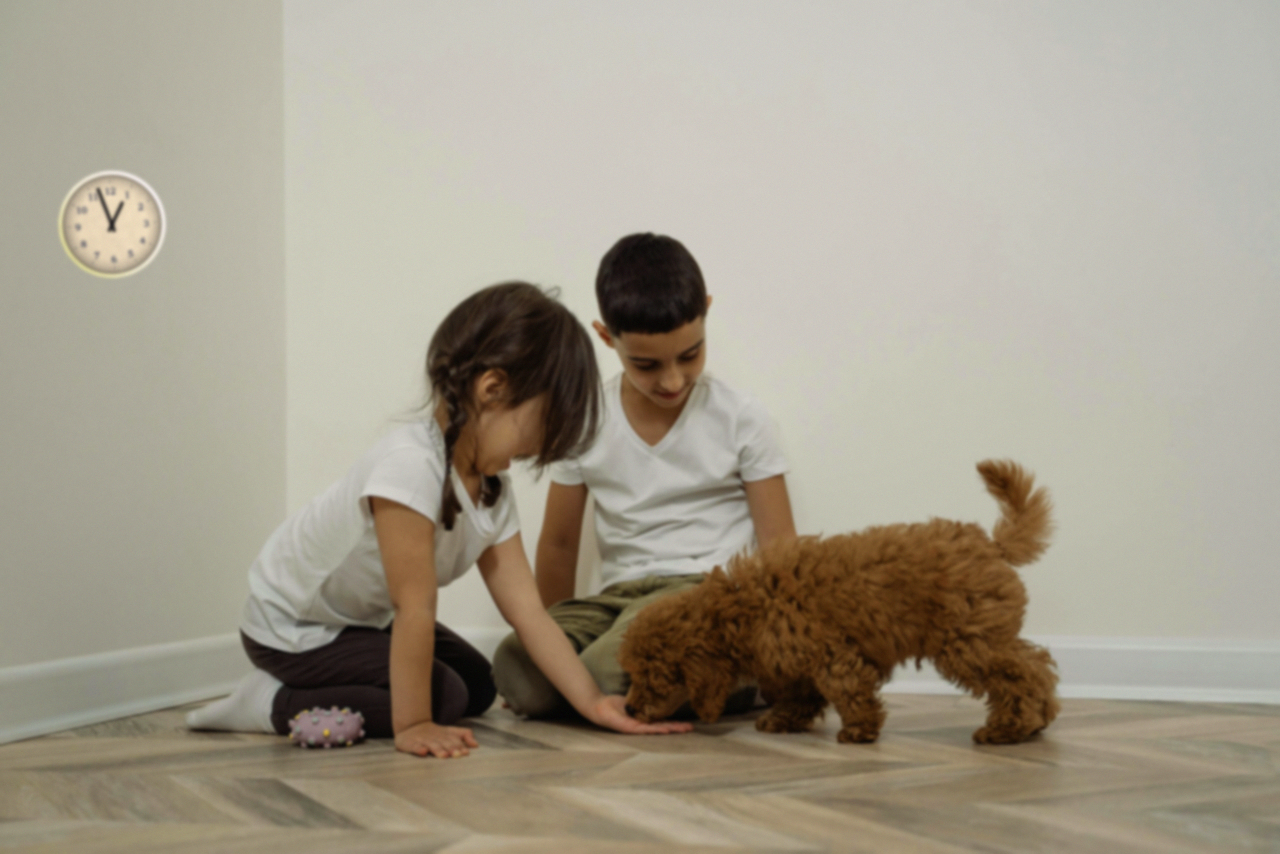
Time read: 12:57
